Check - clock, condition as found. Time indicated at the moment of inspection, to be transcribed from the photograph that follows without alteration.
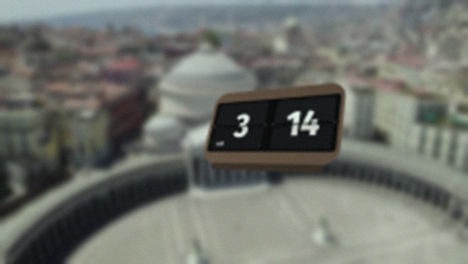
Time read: 3:14
